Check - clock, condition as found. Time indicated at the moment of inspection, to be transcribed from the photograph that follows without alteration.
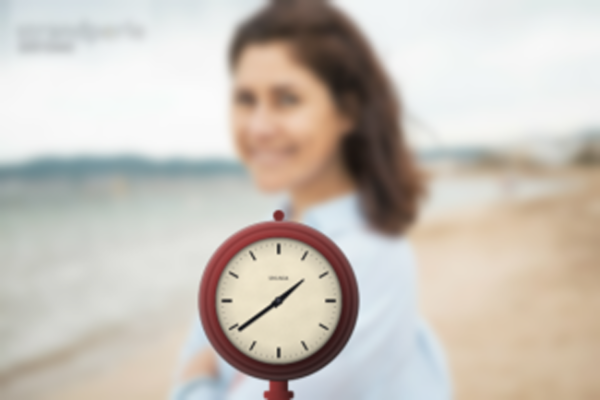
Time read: 1:39
